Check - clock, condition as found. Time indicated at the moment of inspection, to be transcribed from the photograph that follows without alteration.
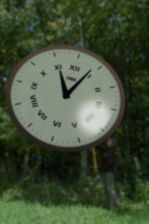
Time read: 11:04
